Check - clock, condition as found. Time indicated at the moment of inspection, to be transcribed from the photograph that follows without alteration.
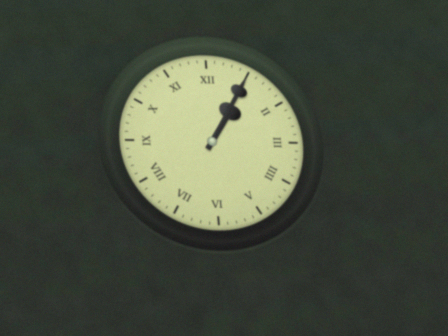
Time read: 1:05
